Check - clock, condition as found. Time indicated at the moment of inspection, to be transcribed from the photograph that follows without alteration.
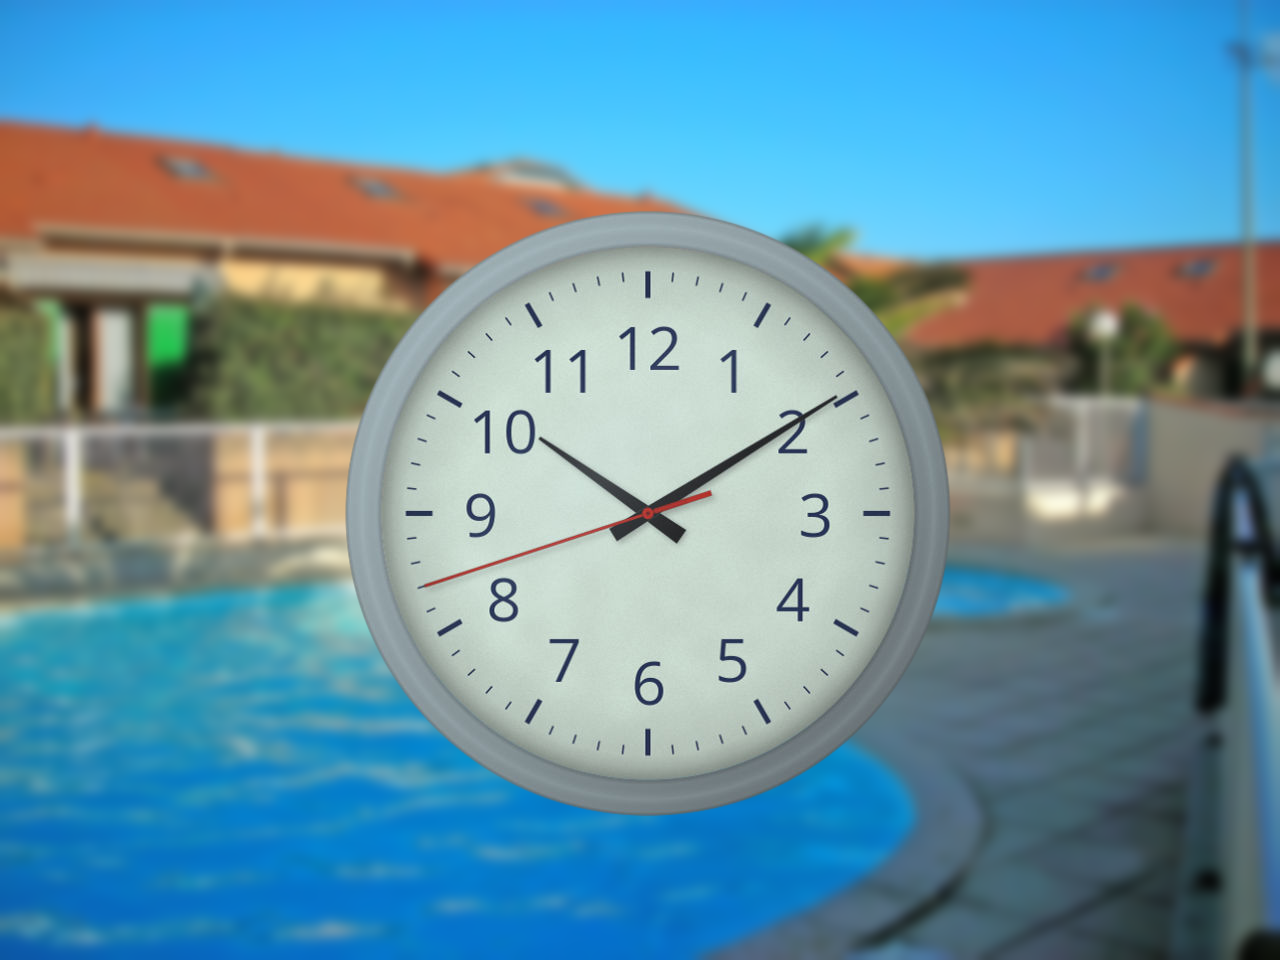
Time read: 10:09:42
